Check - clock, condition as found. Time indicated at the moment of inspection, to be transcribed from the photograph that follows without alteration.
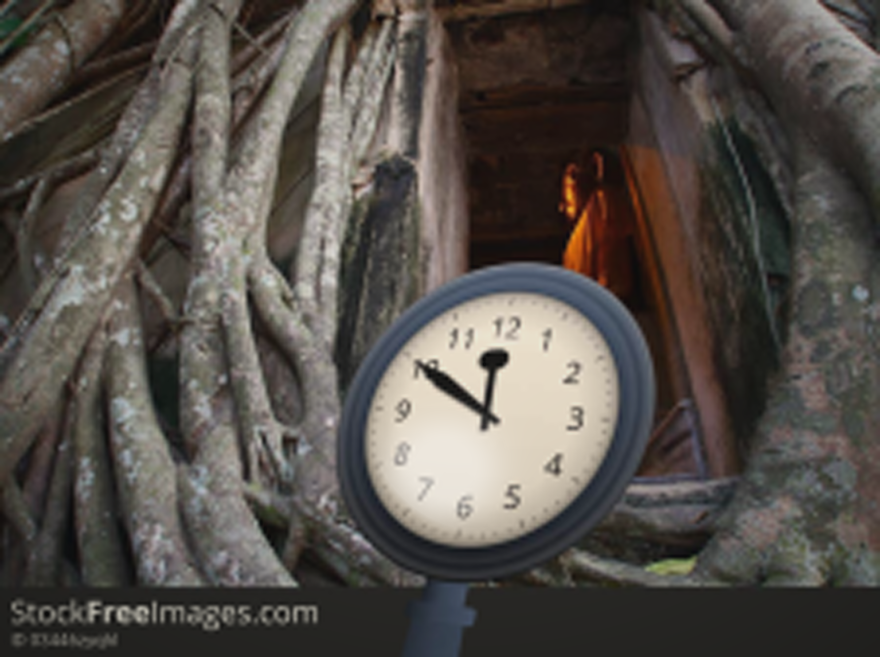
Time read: 11:50
